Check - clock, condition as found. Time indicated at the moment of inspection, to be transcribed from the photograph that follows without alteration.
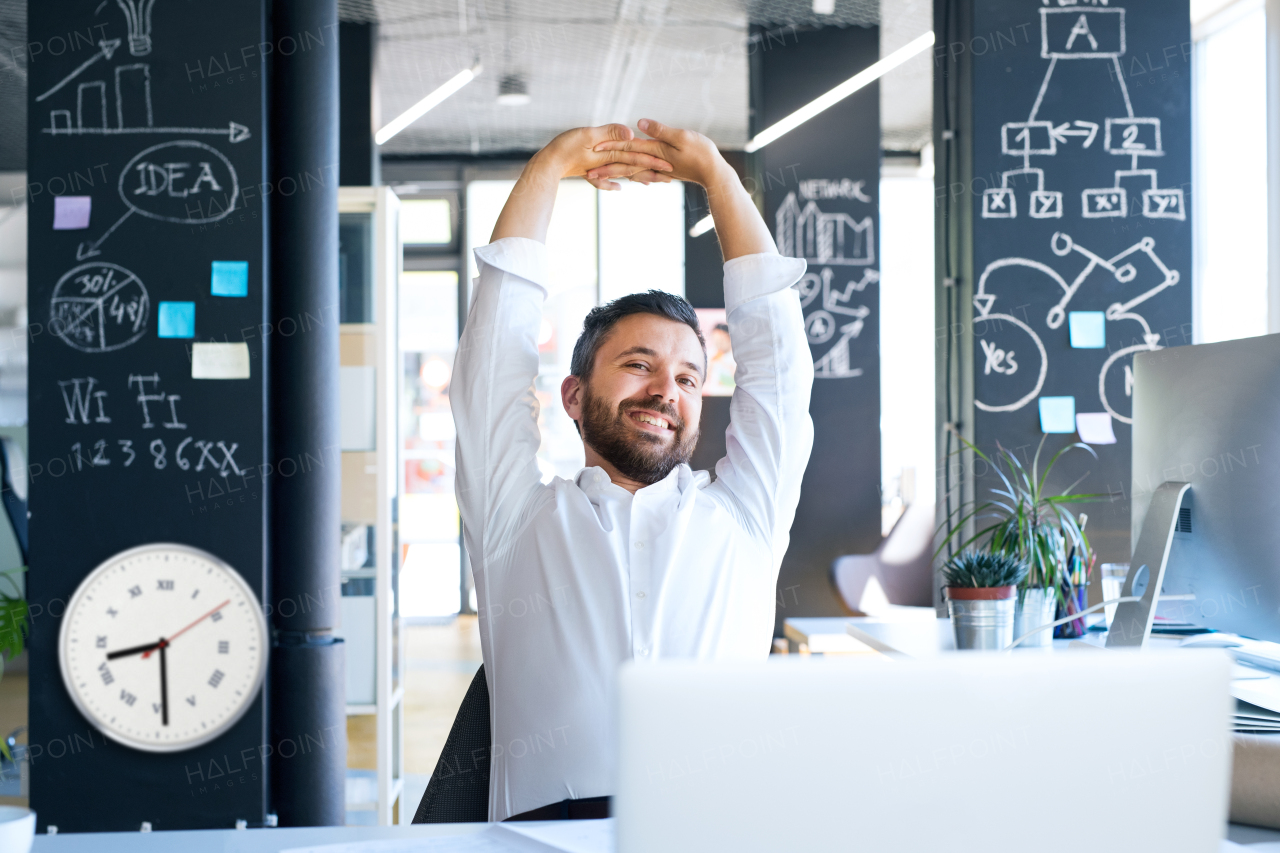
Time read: 8:29:09
